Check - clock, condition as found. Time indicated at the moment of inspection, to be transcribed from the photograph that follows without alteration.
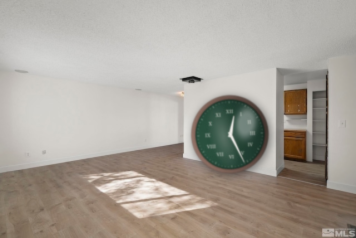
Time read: 12:26
